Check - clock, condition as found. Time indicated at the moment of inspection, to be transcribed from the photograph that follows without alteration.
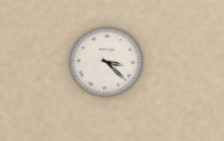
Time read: 3:22
